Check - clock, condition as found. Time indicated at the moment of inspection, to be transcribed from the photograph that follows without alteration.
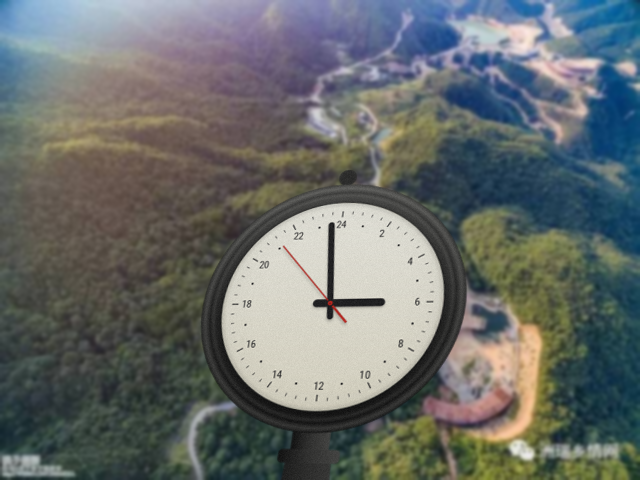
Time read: 5:58:53
